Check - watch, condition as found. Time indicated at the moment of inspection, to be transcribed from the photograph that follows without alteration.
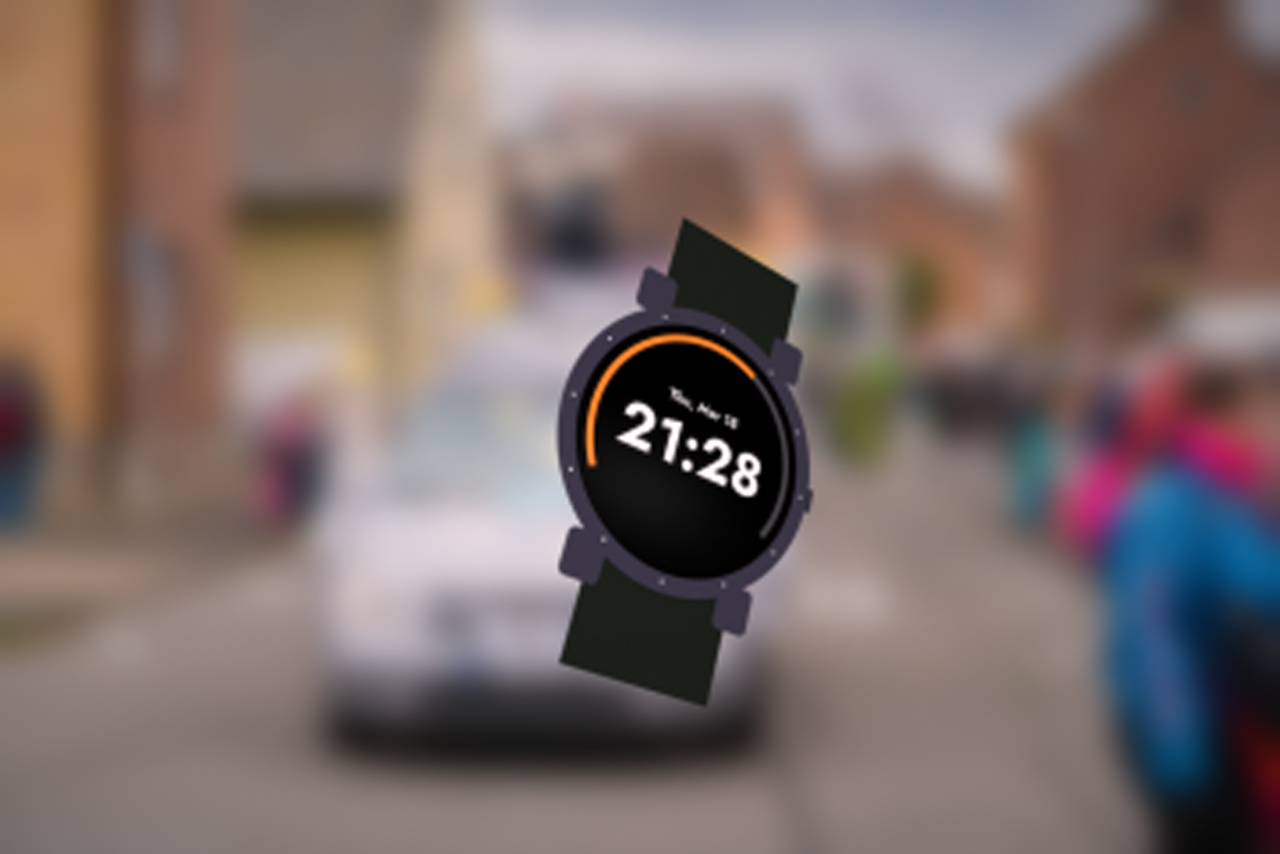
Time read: 21:28
